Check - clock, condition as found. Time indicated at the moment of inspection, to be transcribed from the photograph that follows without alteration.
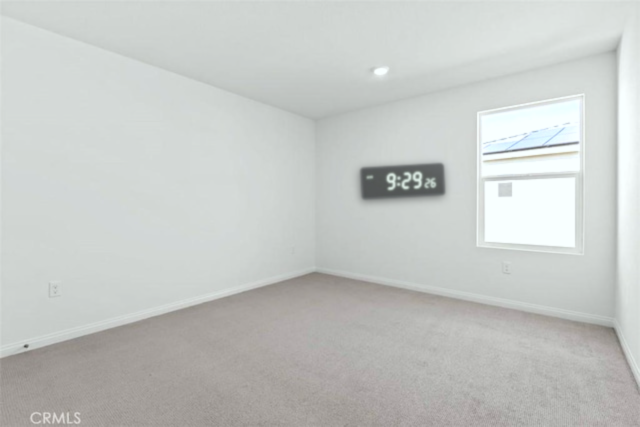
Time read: 9:29
